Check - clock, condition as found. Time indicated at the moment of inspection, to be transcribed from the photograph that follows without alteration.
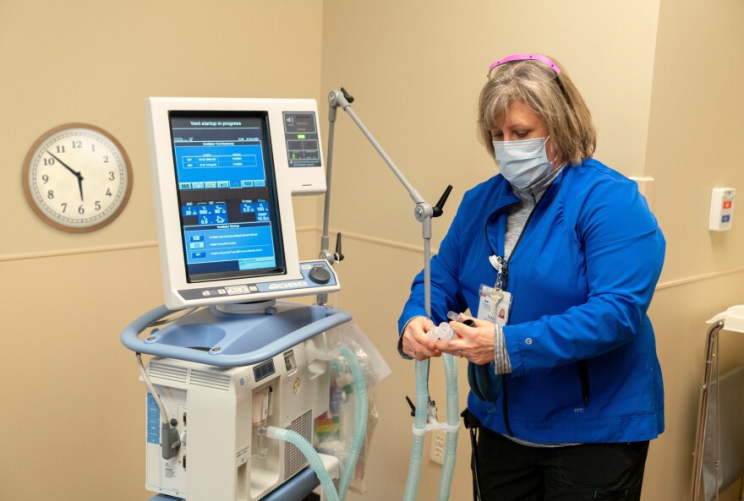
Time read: 5:52
